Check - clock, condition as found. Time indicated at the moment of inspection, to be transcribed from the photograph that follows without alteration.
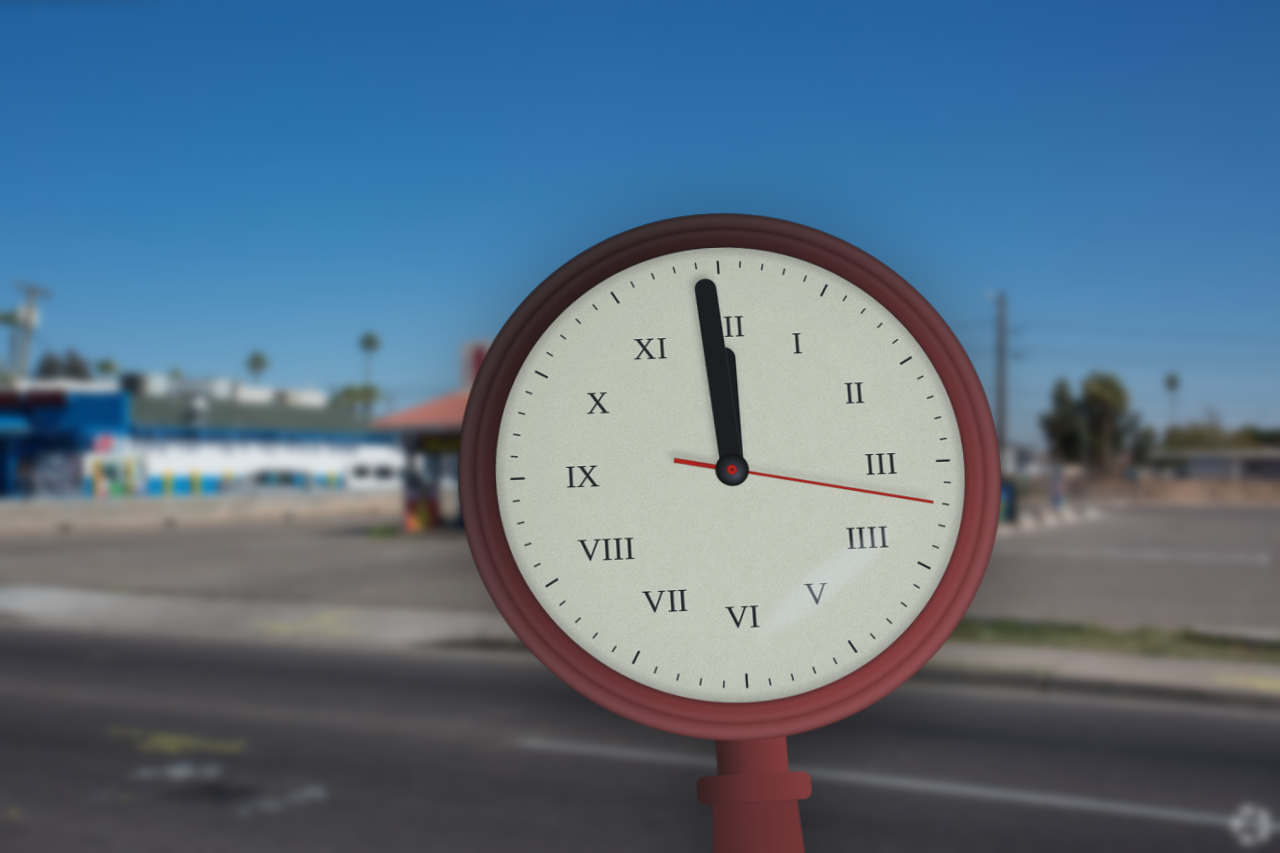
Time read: 11:59:17
